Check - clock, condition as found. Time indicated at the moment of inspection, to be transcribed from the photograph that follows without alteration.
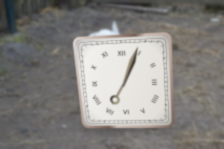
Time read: 7:04
